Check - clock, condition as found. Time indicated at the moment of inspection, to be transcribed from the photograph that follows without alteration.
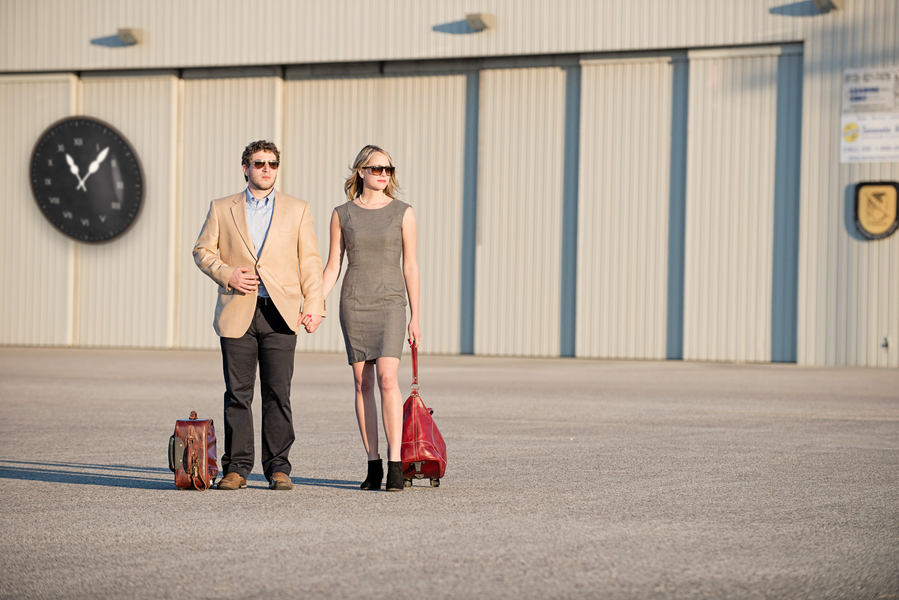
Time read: 11:07
